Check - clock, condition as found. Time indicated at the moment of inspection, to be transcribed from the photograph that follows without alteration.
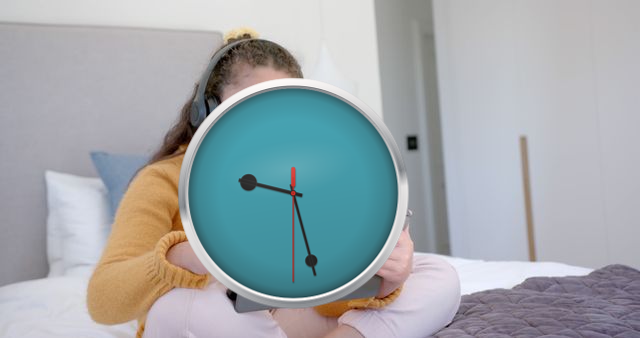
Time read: 9:27:30
